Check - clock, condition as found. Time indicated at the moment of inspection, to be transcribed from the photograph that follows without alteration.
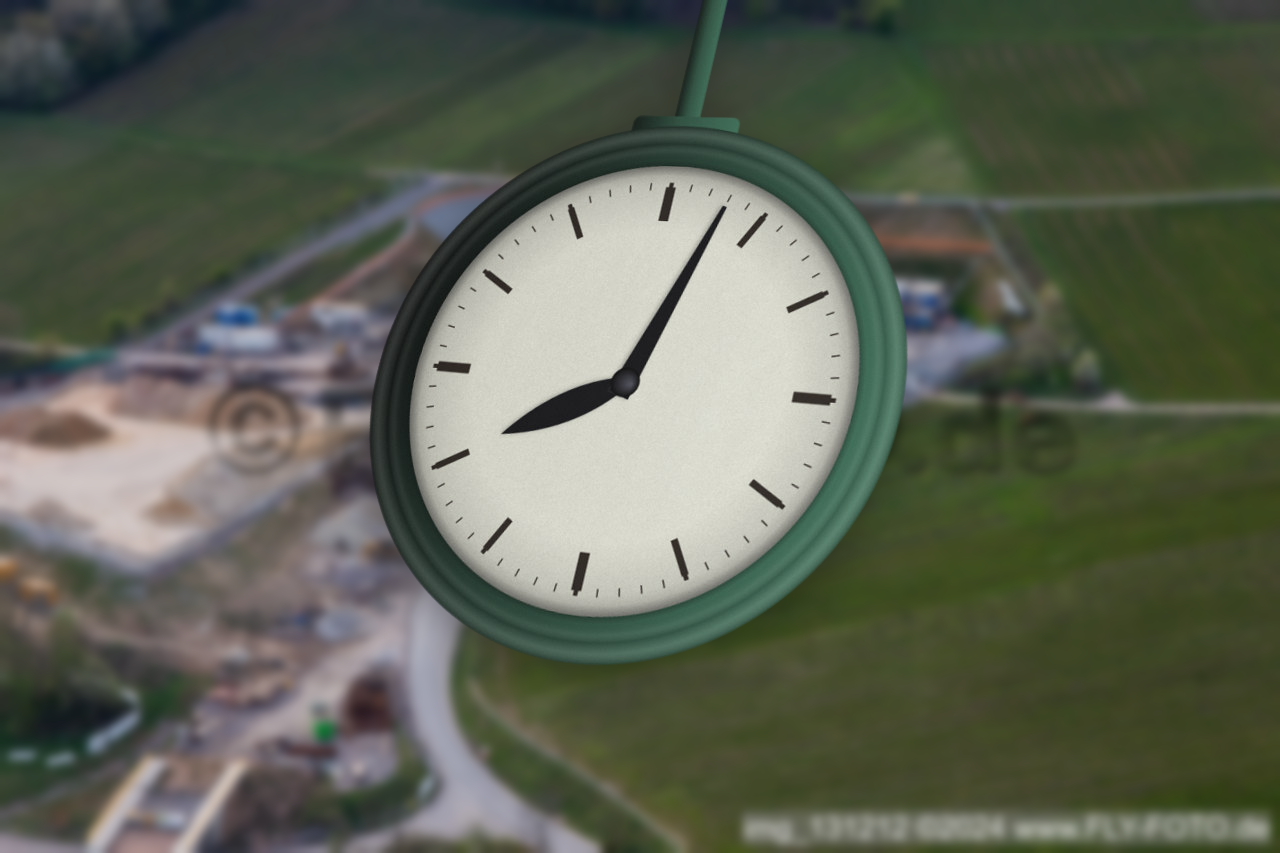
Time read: 8:03
